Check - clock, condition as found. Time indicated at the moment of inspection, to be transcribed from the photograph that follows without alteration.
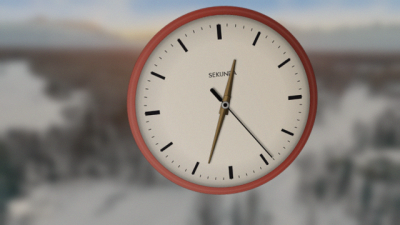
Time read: 12:33:24
